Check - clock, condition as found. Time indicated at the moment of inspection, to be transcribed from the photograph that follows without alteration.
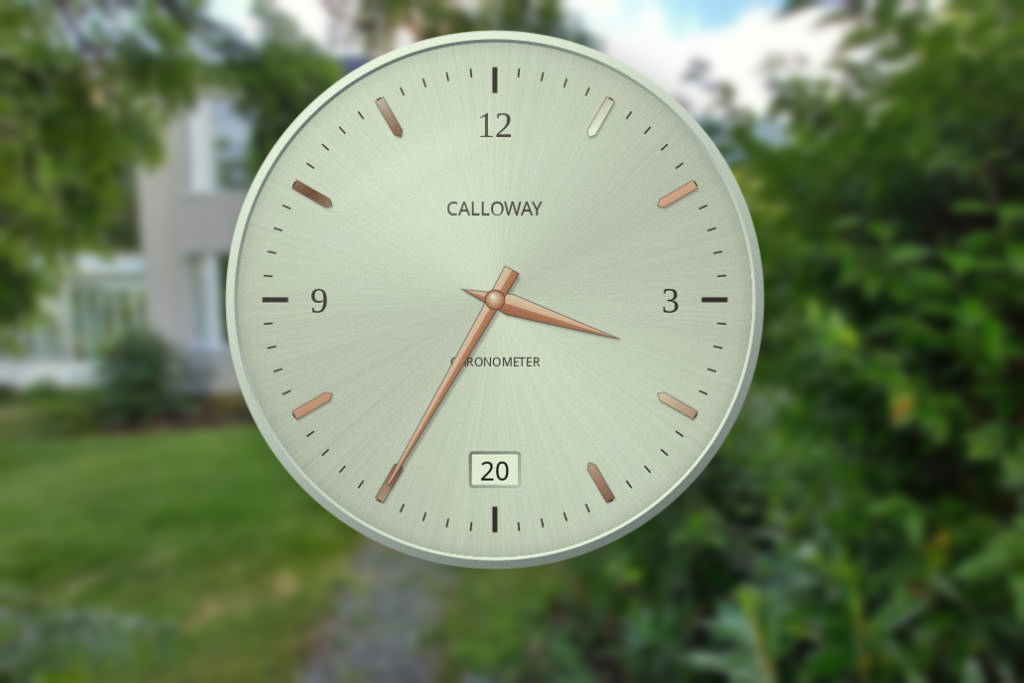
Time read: 3:35
